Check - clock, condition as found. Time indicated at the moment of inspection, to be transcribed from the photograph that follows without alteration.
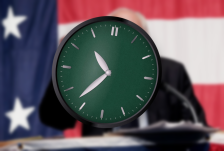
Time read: 10:37
